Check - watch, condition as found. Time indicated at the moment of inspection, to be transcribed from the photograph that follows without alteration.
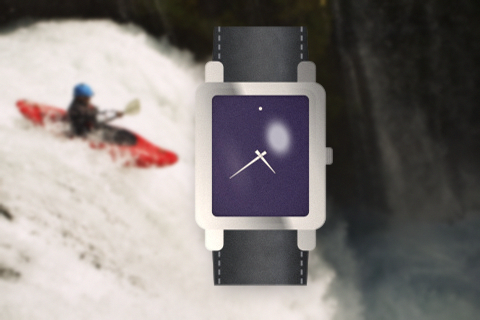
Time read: 4:39
